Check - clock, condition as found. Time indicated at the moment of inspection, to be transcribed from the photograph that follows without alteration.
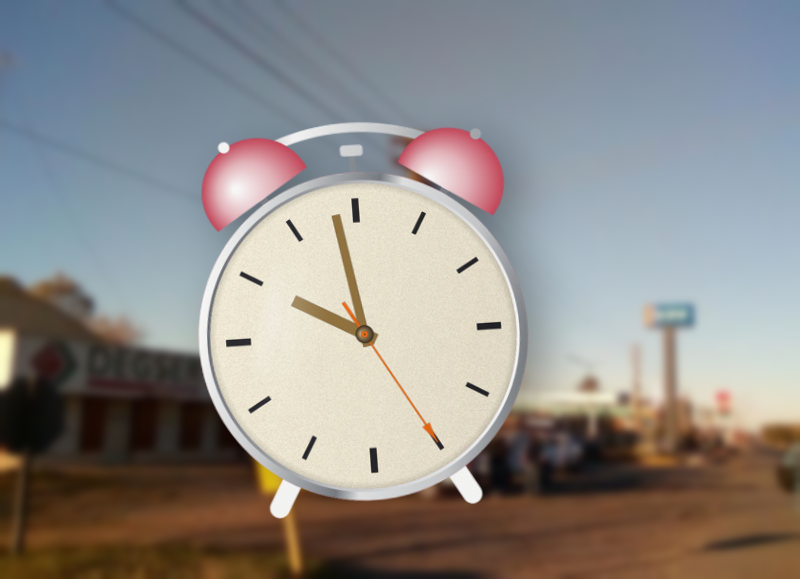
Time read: 9:58:25
